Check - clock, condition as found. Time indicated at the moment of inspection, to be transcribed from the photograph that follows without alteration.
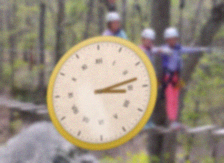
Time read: 3:13
